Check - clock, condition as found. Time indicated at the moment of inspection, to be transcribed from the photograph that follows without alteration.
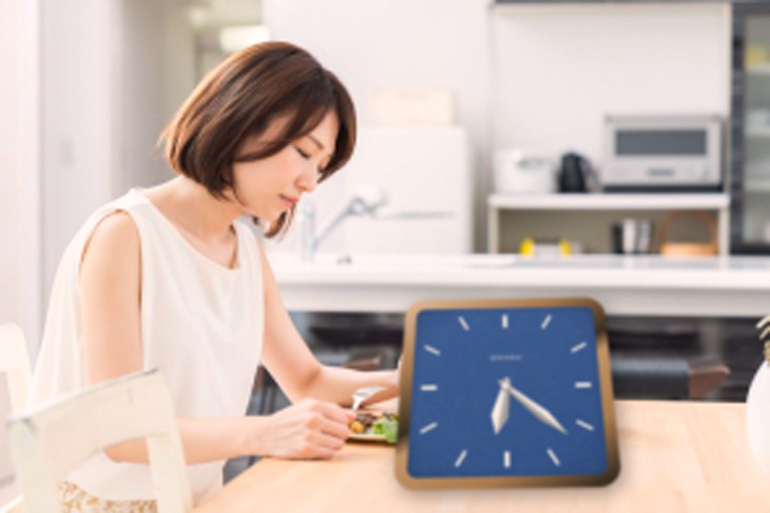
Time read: 6:22
